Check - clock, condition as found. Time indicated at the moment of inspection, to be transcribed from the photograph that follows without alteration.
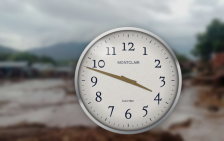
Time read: 3:48
